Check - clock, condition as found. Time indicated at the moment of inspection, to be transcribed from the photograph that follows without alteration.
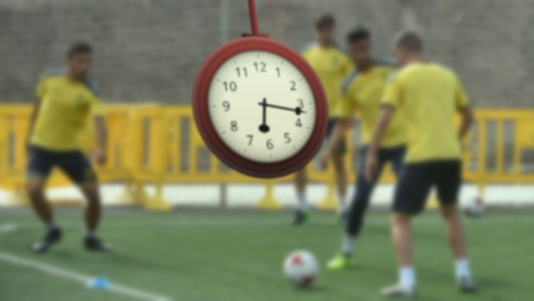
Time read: 6:17
